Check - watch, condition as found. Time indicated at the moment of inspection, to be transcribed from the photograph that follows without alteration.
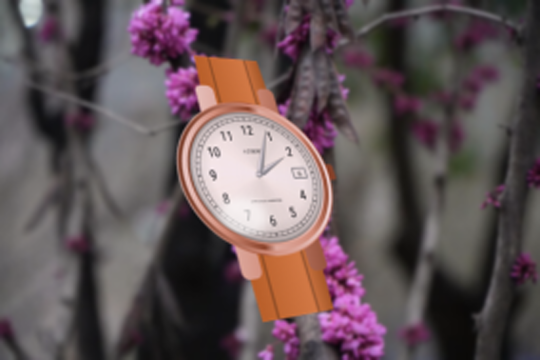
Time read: 2:04
